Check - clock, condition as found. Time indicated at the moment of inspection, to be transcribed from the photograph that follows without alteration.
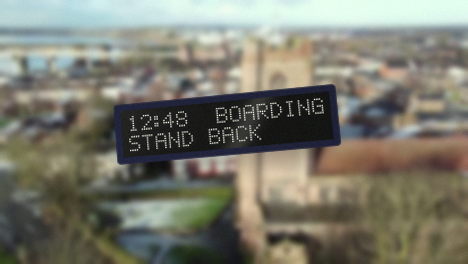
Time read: 12:48
